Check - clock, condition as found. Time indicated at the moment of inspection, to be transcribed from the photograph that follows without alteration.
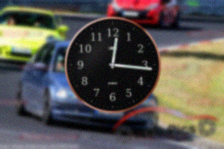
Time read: 12:16
